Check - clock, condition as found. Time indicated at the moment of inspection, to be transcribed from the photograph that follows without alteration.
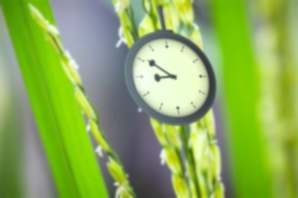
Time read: 8:51
